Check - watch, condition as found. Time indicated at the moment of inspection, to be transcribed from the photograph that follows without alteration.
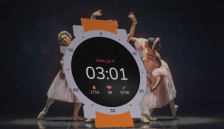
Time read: 3:01
